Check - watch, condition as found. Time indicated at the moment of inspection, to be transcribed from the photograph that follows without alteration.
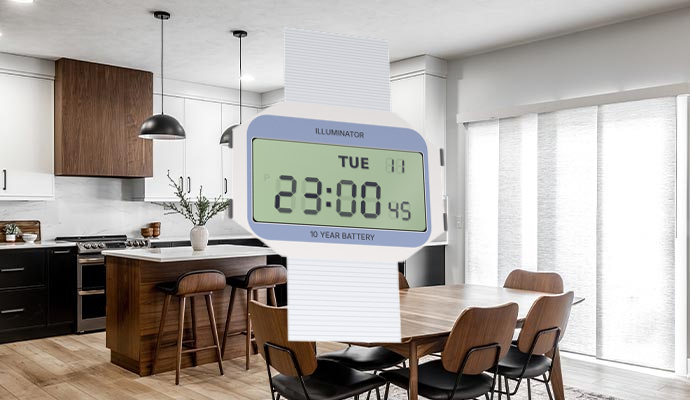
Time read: 23:00:45
